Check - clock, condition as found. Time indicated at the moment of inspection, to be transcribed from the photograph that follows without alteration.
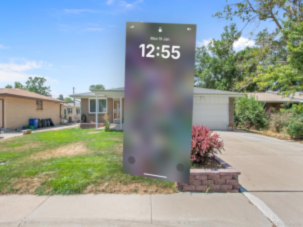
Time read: 12:55
